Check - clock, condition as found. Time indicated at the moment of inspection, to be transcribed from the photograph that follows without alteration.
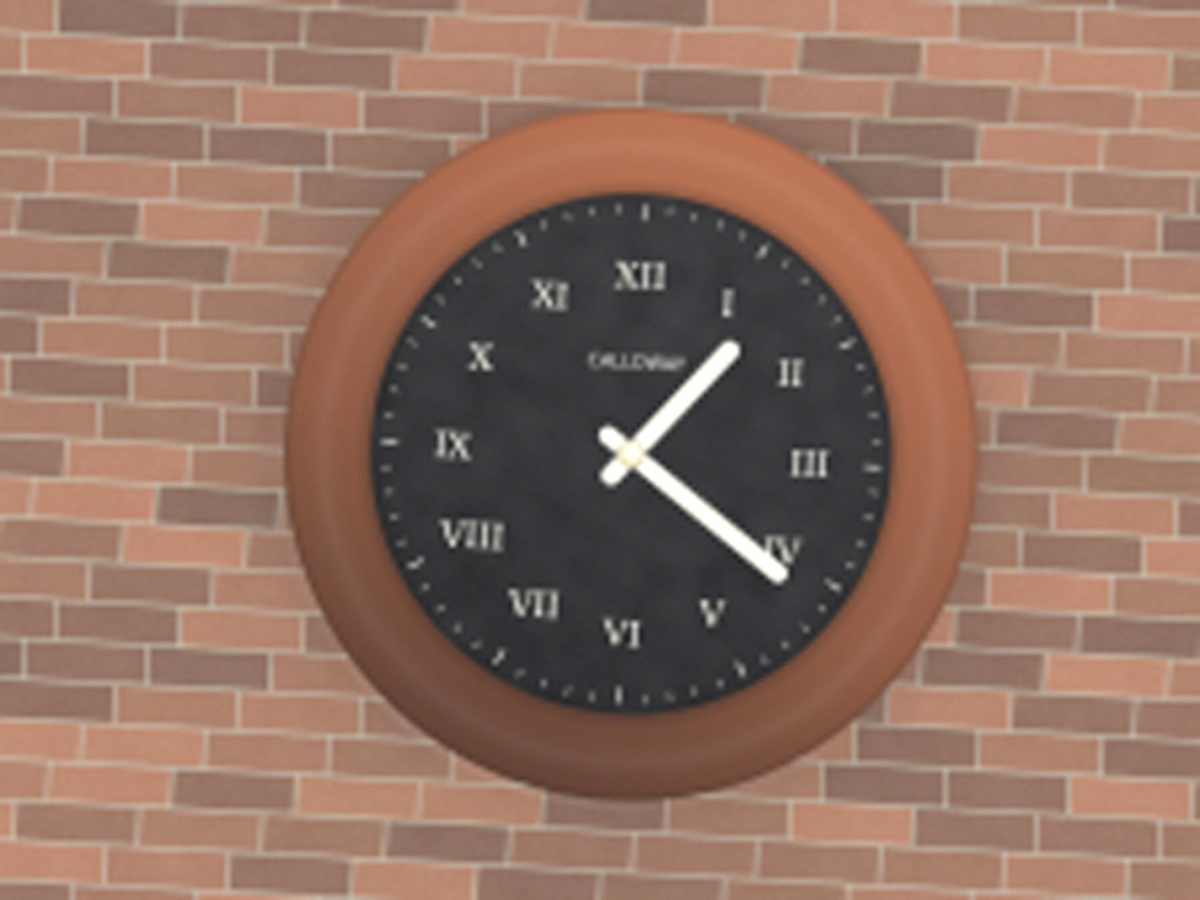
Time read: 1:21
